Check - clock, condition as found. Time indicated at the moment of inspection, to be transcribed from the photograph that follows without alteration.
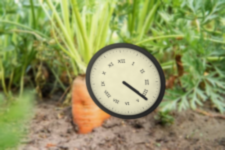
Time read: 4:22
